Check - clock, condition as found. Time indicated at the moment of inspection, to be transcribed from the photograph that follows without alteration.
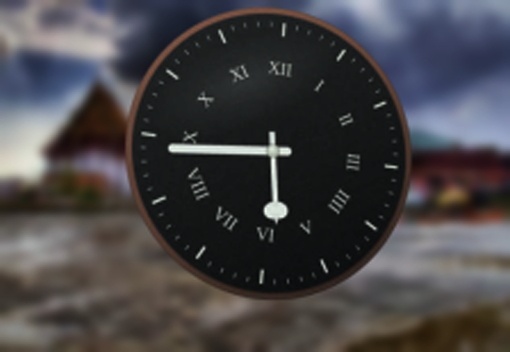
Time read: 5:44
